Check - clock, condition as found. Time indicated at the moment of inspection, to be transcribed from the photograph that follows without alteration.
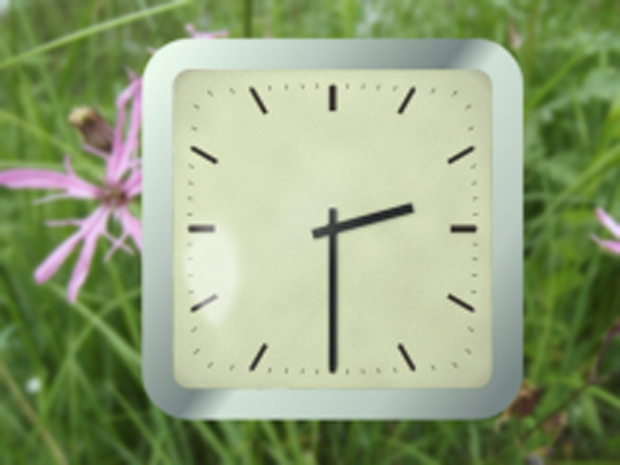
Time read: 2:30
